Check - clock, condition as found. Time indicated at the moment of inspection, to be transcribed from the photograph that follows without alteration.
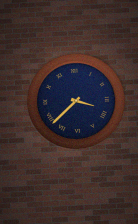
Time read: 3:38
